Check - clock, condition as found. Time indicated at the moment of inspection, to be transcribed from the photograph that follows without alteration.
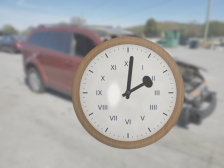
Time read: 2:01
